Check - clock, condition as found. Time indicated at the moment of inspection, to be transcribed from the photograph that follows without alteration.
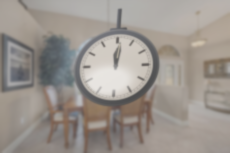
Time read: 12:01
